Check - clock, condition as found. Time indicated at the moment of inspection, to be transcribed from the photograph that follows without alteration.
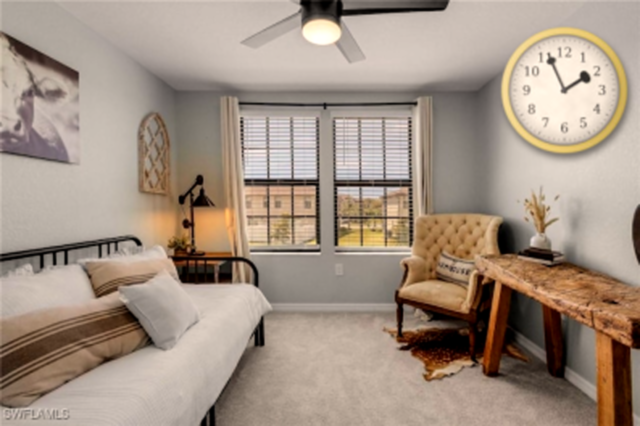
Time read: 1:56
